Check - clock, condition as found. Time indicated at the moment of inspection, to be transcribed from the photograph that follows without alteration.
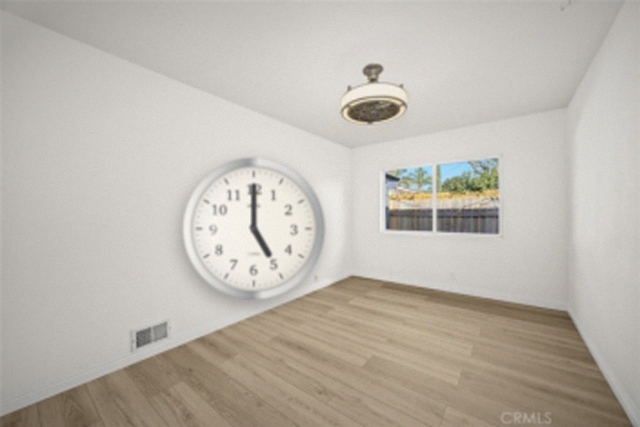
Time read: 5:00
